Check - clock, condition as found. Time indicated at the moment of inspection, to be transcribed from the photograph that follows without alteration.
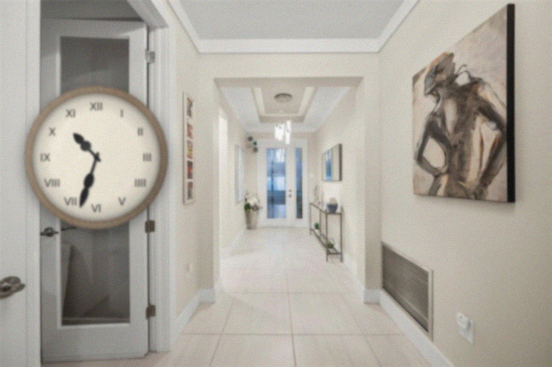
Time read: 10:33
